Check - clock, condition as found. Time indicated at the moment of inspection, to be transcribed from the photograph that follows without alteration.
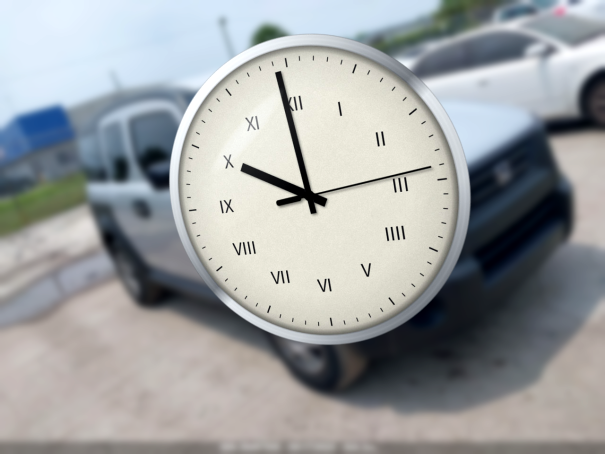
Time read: 9:59:14
